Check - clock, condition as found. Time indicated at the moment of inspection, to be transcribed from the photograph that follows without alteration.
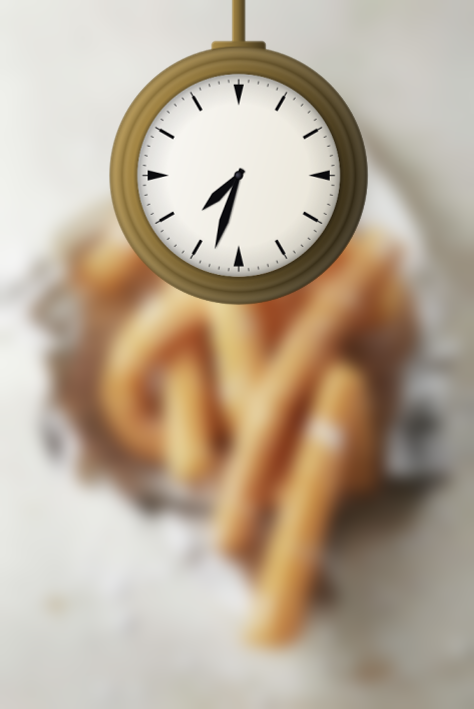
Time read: 7:33
